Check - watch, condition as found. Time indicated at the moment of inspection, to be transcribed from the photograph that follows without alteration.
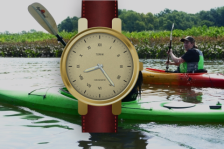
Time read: 8:24
